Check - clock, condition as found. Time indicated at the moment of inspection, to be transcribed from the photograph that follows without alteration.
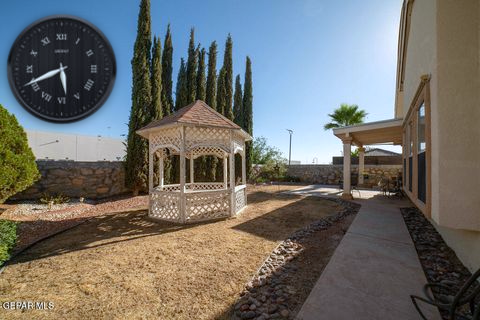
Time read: 5:41
